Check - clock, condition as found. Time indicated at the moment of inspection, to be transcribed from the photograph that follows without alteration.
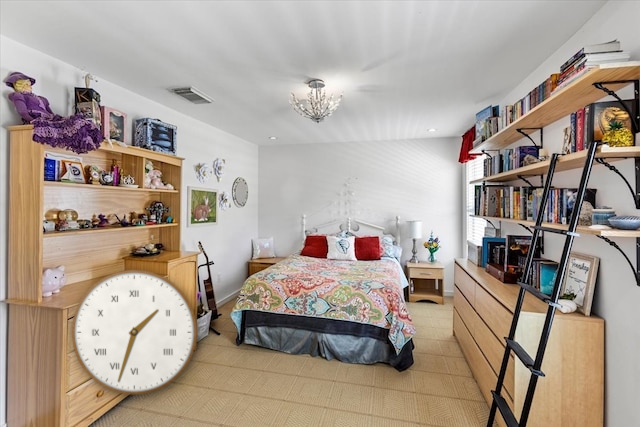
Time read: 1:33
